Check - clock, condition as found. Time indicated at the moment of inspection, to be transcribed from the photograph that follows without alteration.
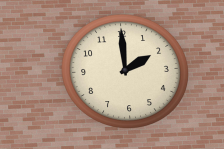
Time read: 2:00
